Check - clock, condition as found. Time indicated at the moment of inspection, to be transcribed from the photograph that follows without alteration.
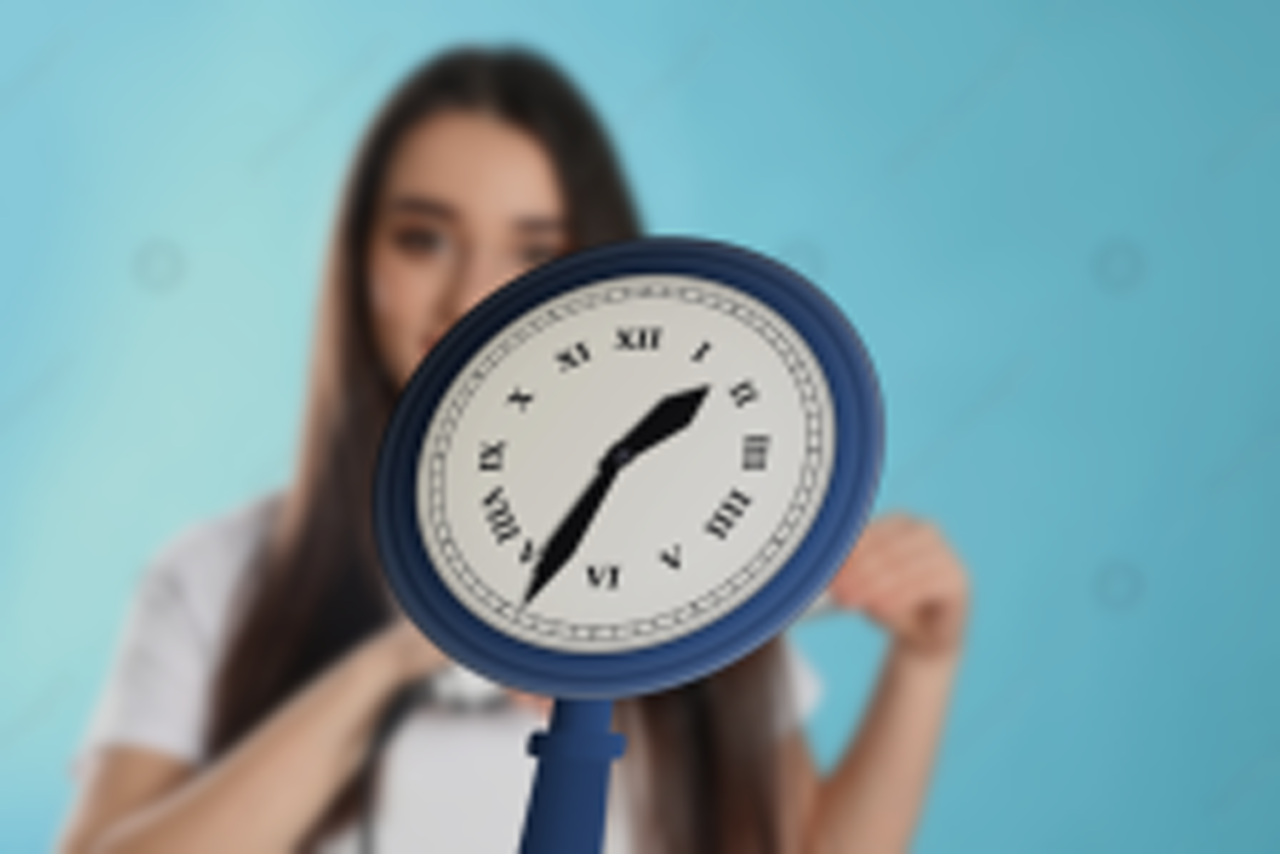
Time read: 1:34
